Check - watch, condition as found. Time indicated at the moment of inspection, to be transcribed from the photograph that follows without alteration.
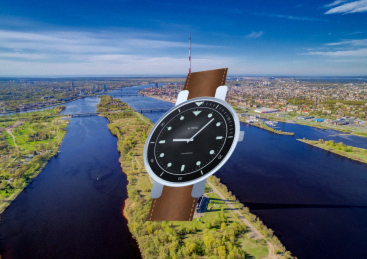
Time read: 9:07
